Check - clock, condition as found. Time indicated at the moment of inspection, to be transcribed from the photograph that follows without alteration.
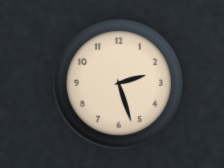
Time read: 2:27
